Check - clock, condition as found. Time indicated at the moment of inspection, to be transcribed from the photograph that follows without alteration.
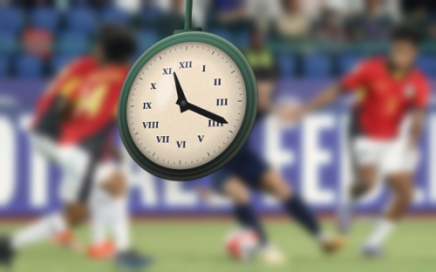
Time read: 11:19
